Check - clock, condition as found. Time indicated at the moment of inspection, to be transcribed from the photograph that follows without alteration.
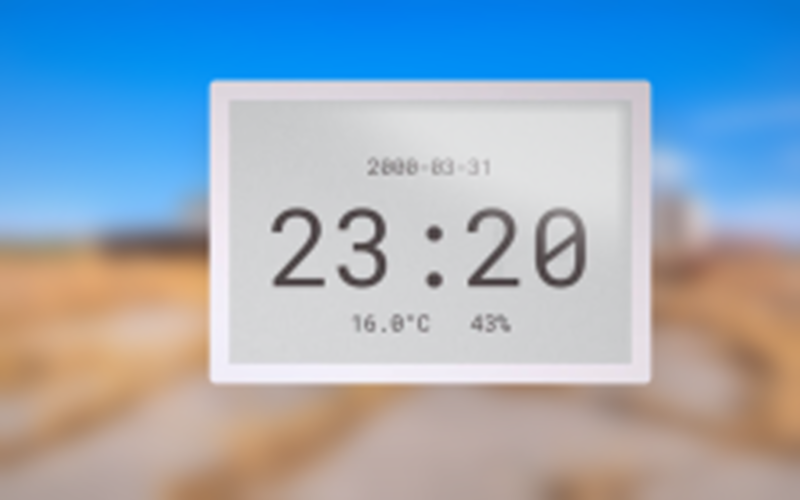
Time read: 23:20
